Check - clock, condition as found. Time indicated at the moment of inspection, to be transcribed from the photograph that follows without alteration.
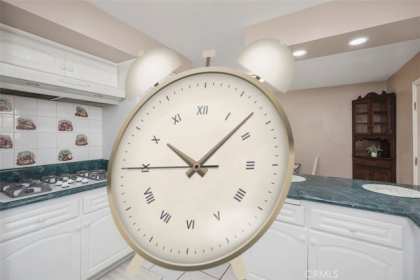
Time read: 10:07:45
